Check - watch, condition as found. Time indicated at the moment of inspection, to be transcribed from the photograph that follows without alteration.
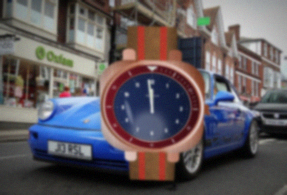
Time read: 11:59
